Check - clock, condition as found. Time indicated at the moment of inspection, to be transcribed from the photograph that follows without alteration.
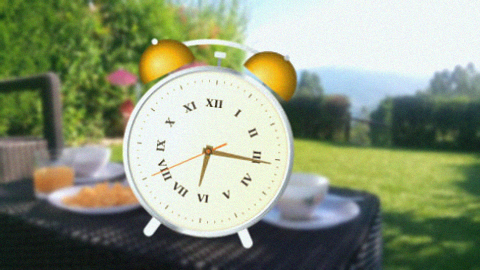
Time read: 6:15:40
